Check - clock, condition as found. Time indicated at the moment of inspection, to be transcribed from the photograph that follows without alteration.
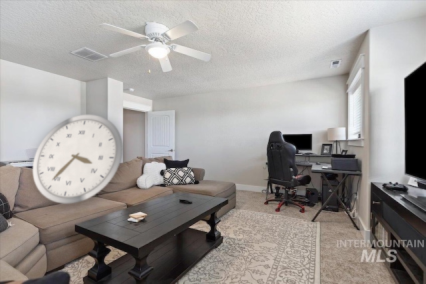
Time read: 3:36
